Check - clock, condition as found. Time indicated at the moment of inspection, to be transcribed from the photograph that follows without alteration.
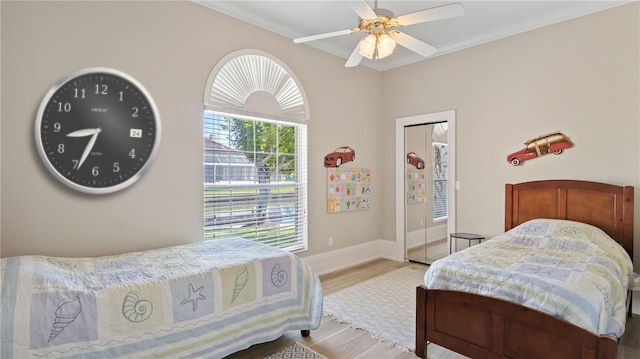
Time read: 8:34
